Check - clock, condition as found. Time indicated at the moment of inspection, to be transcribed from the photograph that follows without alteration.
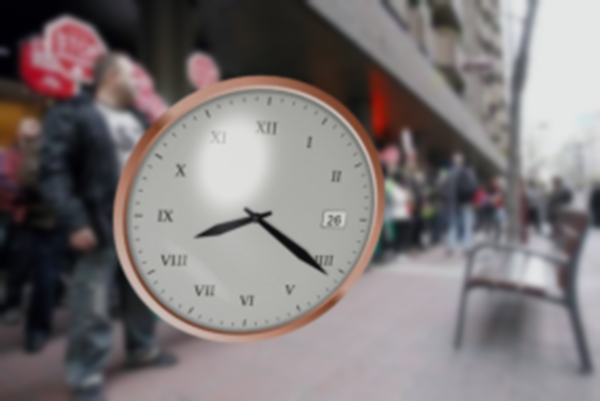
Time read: 8:21
